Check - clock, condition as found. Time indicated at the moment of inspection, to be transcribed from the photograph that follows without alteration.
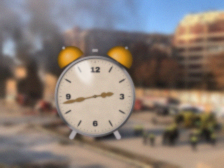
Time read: 2:43
